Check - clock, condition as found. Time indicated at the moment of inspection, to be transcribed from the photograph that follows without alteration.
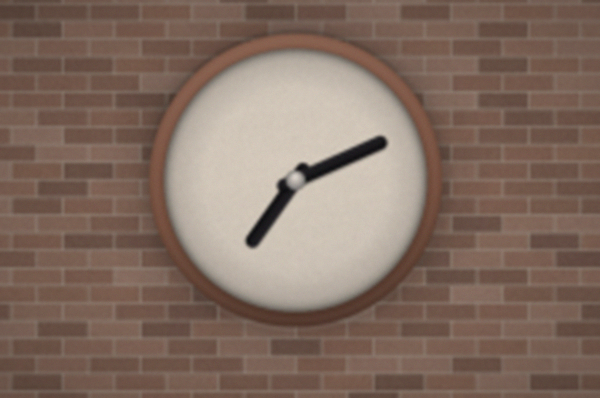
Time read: 7:11
